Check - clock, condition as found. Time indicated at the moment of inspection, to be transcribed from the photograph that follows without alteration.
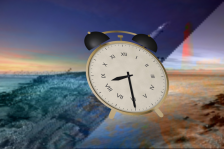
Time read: 8:30
